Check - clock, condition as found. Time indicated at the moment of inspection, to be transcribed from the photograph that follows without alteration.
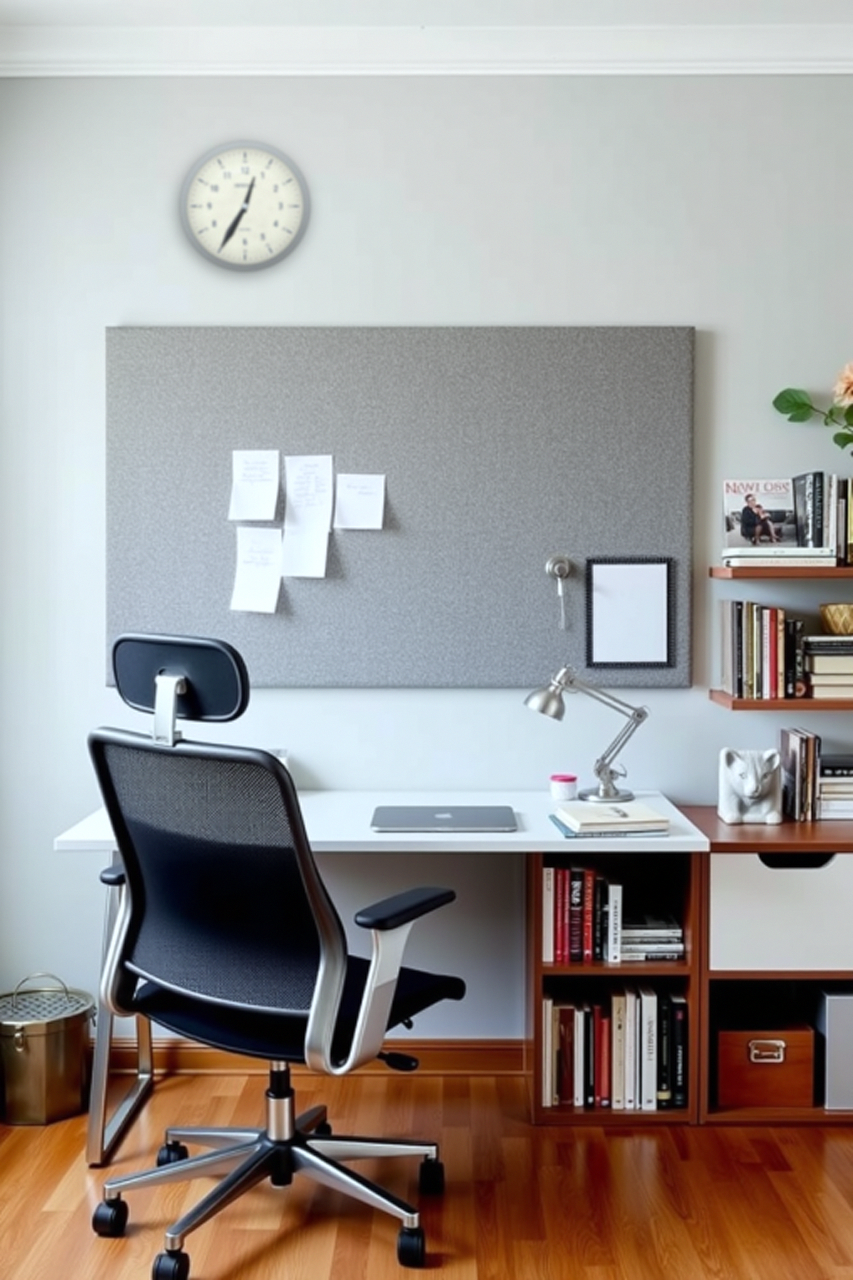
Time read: 12:35
